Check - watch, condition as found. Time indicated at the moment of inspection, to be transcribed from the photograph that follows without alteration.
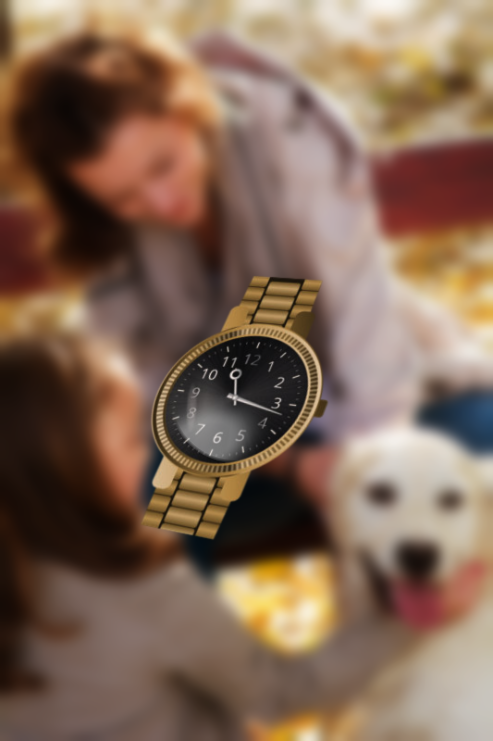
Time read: 11:17
